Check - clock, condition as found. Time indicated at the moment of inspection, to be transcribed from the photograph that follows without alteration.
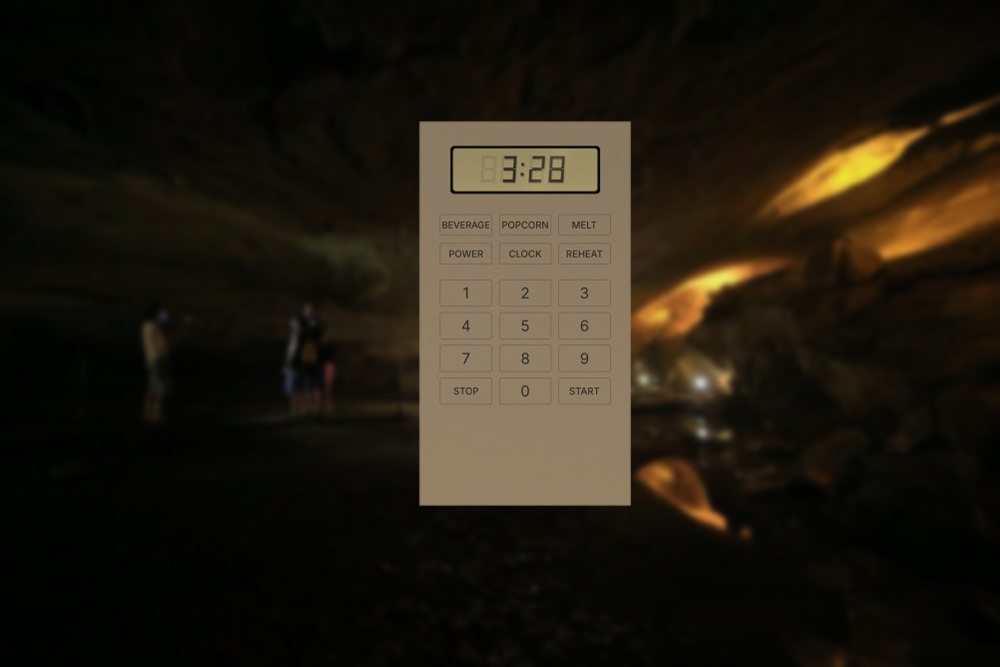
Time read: 3:28
